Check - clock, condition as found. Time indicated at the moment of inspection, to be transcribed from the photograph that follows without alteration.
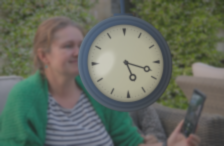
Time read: 5:18
